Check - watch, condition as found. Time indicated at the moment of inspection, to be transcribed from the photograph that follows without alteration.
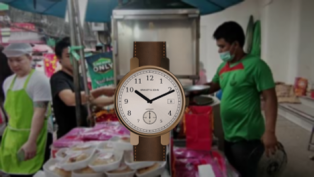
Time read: 10:11
